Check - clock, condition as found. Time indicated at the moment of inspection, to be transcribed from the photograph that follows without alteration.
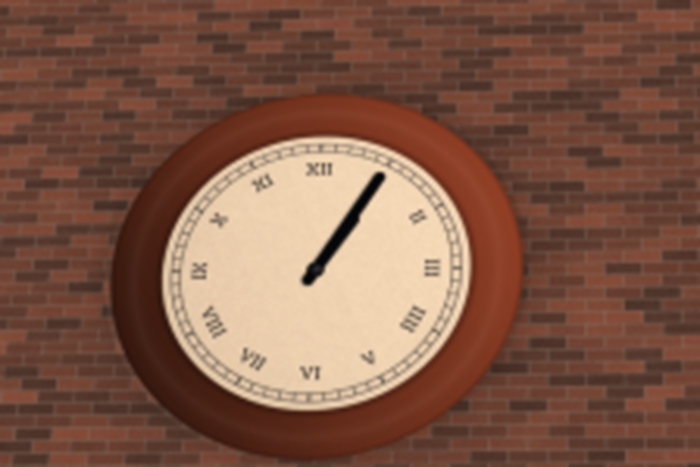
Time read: 1:05
